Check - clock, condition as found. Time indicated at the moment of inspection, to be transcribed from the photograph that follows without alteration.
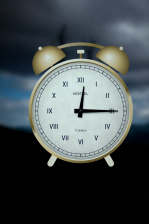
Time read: 12:15
